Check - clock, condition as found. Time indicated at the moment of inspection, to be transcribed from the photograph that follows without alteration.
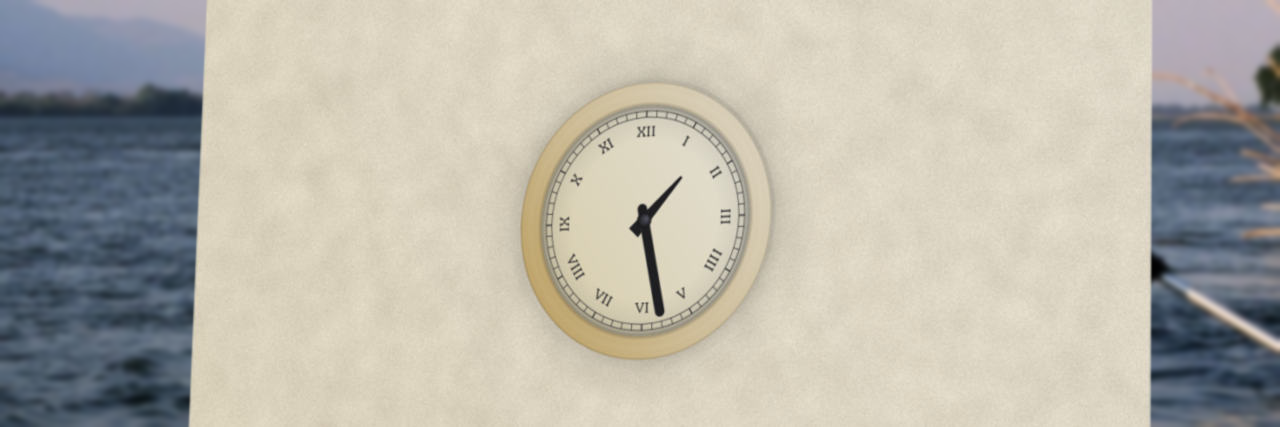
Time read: 1:28
